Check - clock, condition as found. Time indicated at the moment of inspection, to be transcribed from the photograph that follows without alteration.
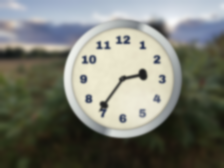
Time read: 2:36
